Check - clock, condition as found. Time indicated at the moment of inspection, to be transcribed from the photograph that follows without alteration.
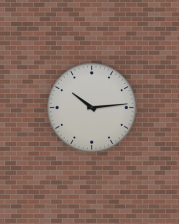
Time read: 10:14
